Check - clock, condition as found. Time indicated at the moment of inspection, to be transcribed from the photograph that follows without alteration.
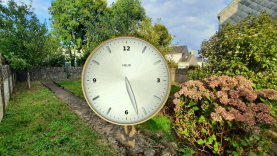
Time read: 5:27
